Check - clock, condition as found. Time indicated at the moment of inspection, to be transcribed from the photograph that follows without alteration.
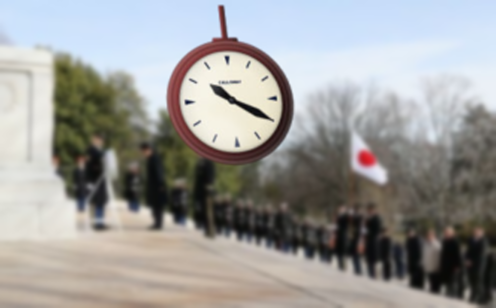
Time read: 10:20
